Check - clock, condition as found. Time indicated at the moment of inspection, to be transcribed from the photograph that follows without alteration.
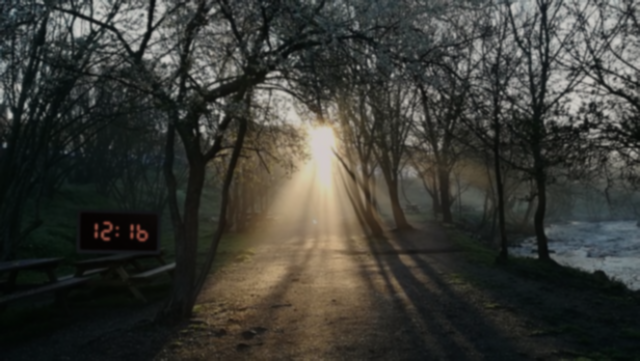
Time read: 12:16
